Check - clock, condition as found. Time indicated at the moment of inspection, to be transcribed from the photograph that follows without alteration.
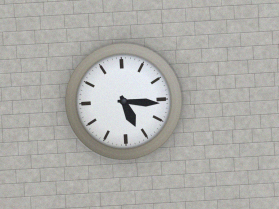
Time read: 5:16
